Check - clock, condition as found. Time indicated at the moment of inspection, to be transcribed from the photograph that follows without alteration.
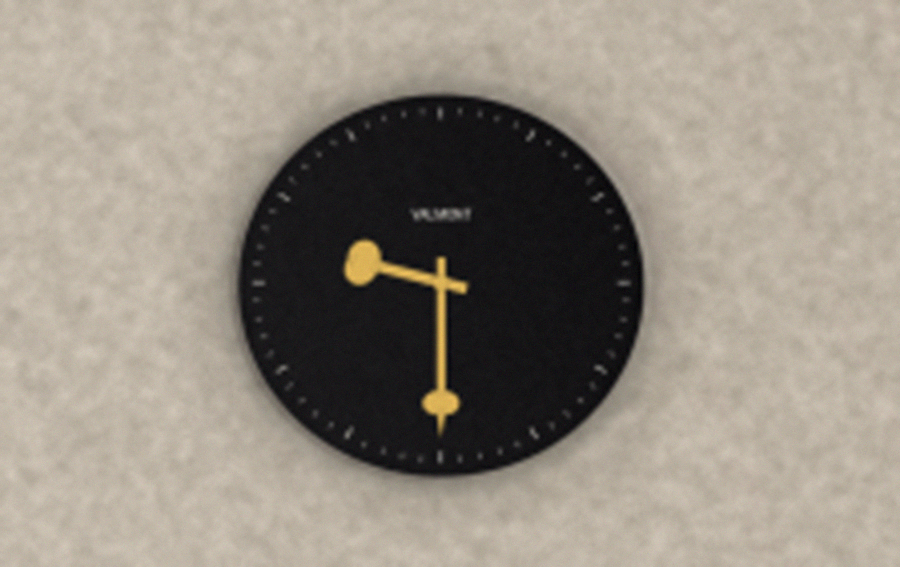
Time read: 9:30
